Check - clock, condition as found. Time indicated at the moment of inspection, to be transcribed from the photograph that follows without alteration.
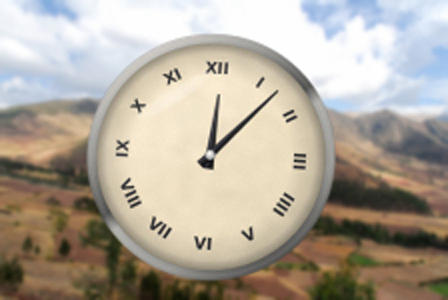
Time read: 12:07
